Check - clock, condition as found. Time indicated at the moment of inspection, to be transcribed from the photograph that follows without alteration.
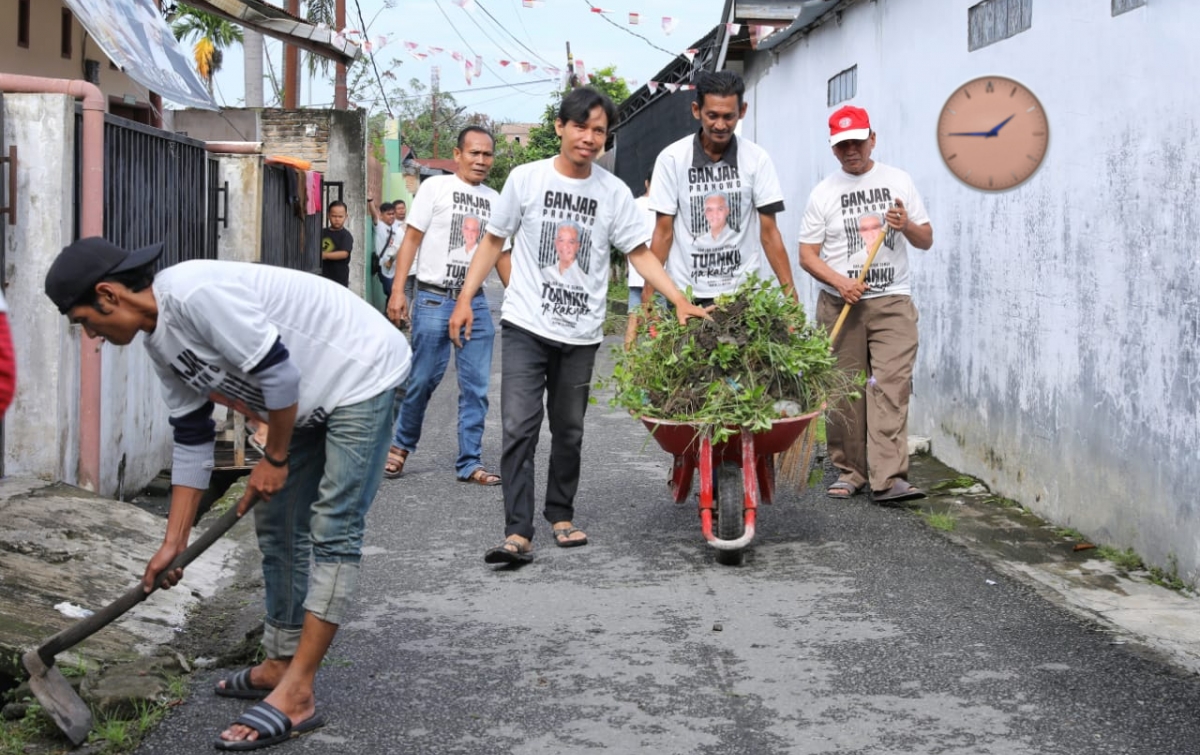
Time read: 1:45
